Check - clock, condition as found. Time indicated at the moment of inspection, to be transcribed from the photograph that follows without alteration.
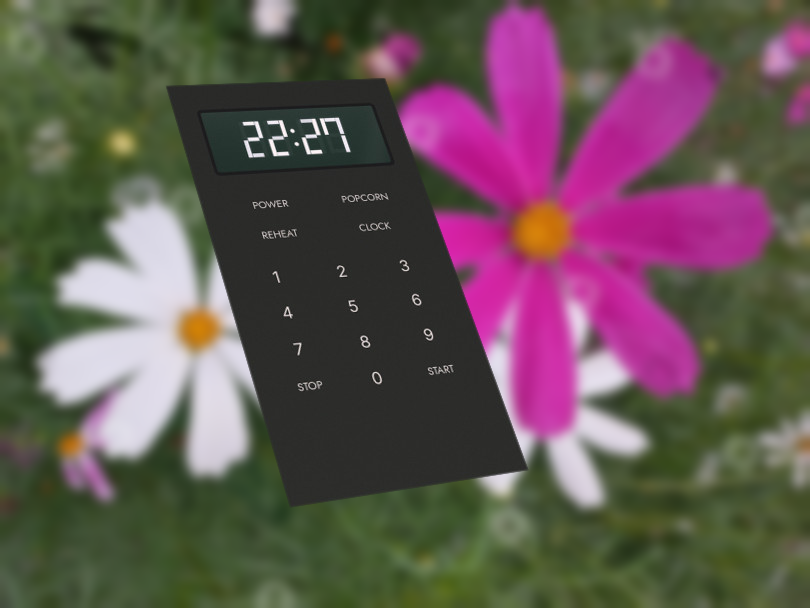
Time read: 22:27
